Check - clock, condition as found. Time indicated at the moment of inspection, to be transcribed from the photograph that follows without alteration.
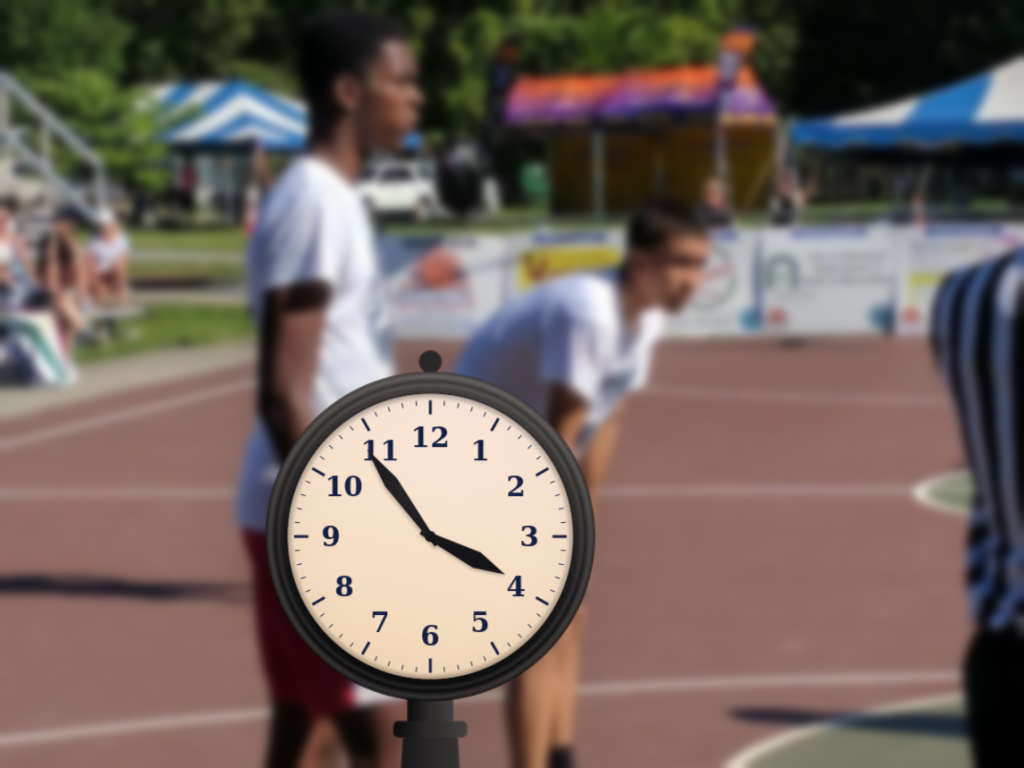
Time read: 3:54
